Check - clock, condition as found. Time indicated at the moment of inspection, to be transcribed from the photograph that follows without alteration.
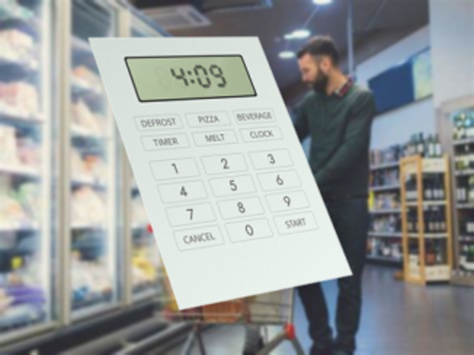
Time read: 4:09
